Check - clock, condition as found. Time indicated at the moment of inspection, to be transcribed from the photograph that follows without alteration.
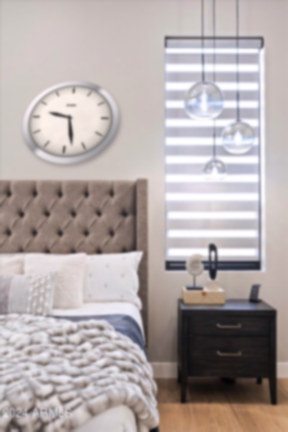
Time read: 9:28
